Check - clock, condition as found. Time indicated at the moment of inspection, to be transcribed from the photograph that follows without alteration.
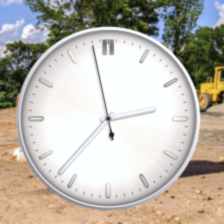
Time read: 2:36:58
